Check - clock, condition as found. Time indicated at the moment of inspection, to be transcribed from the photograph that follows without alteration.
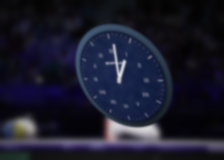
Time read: 1:01
